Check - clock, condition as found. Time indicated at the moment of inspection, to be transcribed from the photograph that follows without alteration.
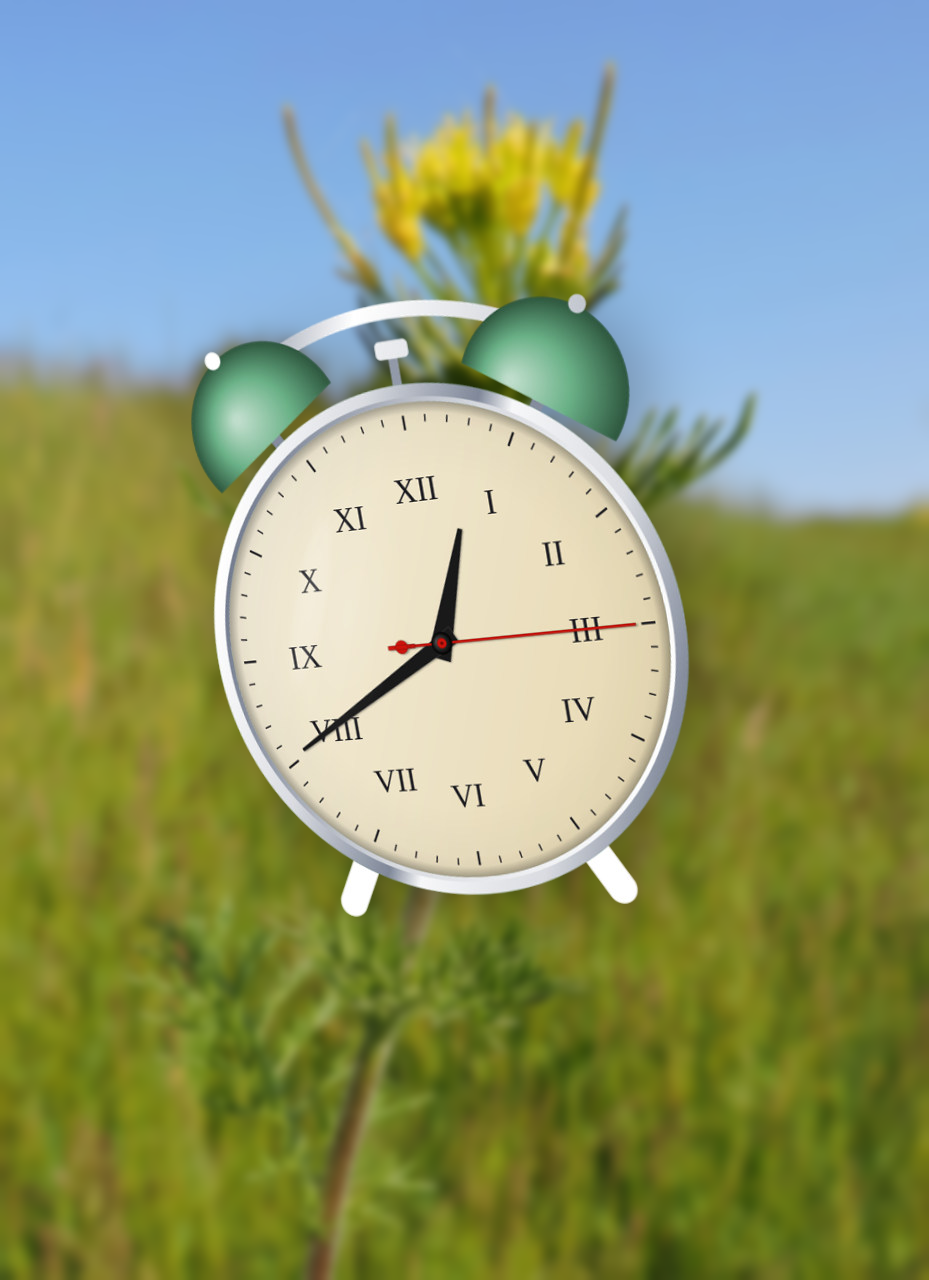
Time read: 12:40:15
